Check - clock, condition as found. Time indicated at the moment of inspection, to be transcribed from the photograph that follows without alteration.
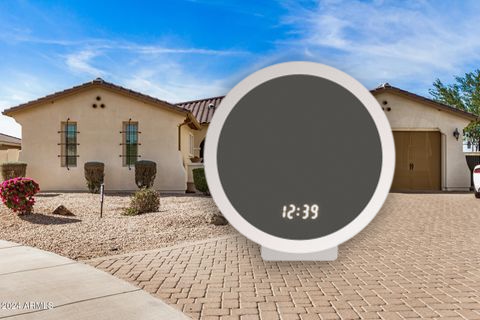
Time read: 12:39
